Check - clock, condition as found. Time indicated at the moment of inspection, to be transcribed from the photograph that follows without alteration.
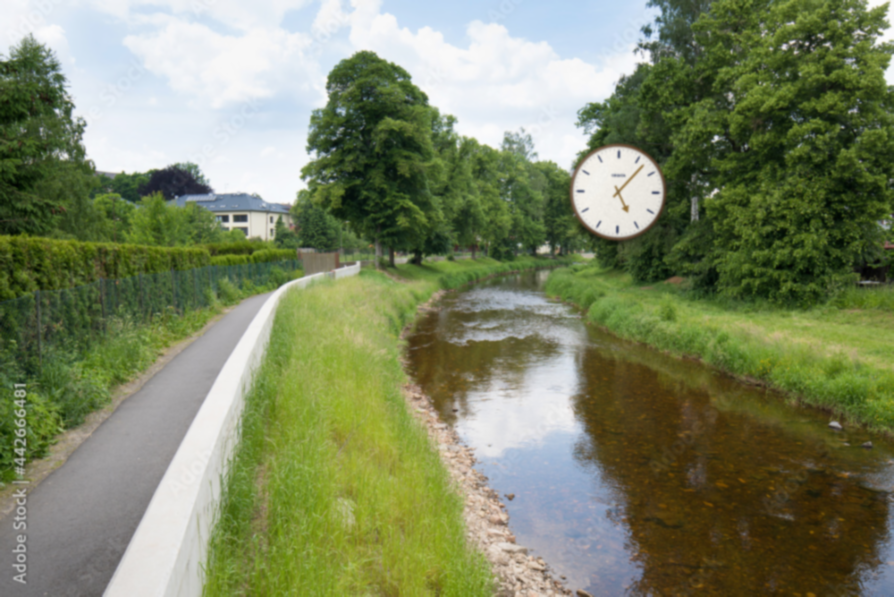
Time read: 5:07
